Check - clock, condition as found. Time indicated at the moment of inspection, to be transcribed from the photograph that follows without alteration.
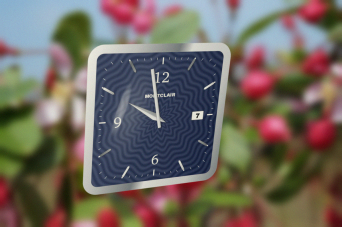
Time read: 9:58
